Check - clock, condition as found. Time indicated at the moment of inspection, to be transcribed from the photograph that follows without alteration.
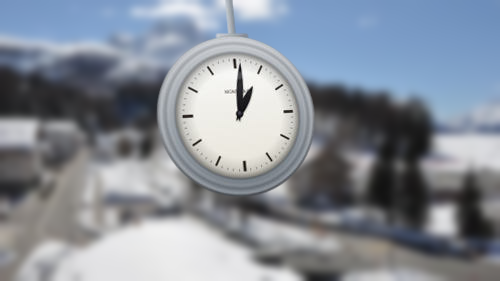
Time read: 1:01
